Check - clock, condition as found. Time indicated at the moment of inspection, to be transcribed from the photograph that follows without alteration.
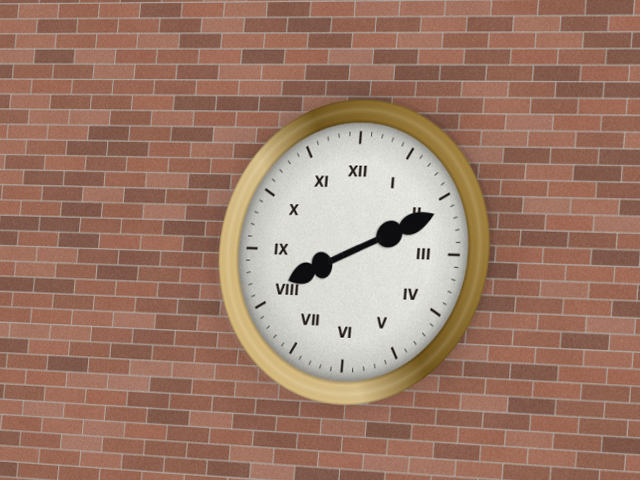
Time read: 8:11
